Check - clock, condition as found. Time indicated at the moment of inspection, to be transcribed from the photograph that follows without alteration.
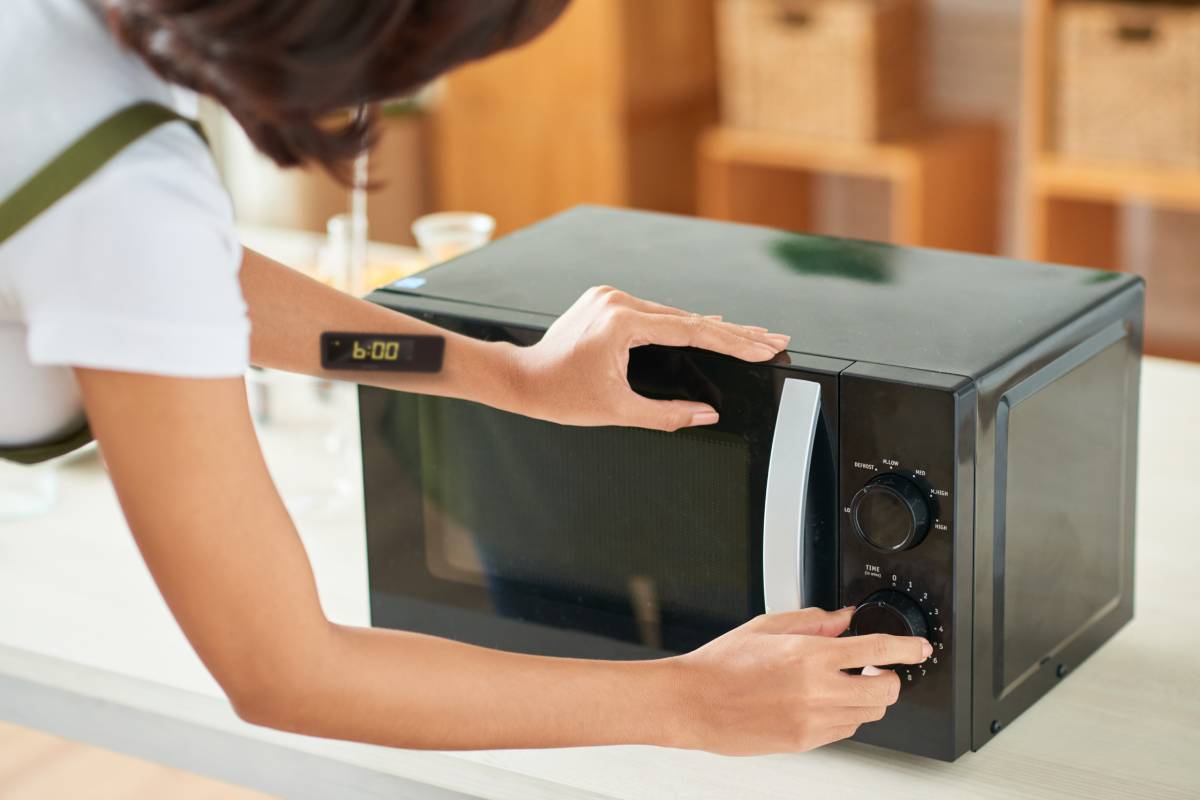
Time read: 6:00
